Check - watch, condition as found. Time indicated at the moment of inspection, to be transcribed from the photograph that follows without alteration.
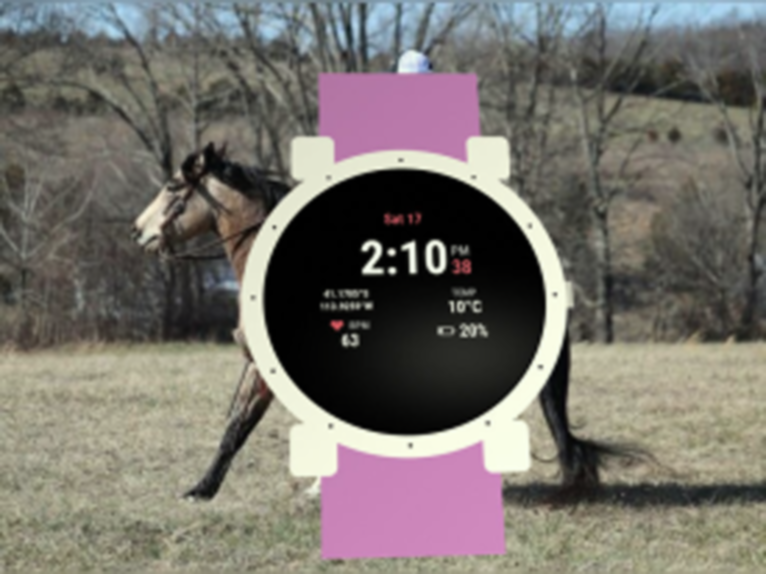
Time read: 2:10
